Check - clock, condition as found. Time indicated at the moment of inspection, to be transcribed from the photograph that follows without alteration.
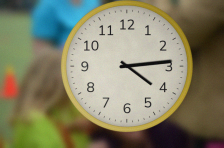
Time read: 4:14
